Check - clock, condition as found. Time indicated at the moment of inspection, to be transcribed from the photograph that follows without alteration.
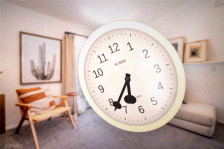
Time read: 6:38
